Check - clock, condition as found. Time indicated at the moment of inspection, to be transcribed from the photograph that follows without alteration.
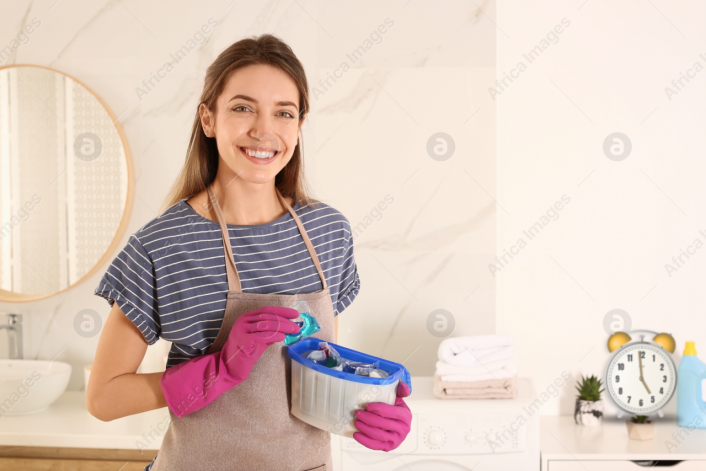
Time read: 4:59
